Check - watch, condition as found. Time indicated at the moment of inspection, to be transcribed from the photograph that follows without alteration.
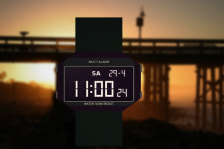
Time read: 11:00:24
